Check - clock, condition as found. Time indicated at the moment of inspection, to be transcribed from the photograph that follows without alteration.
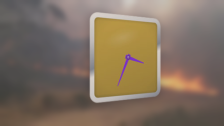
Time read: 3:34
